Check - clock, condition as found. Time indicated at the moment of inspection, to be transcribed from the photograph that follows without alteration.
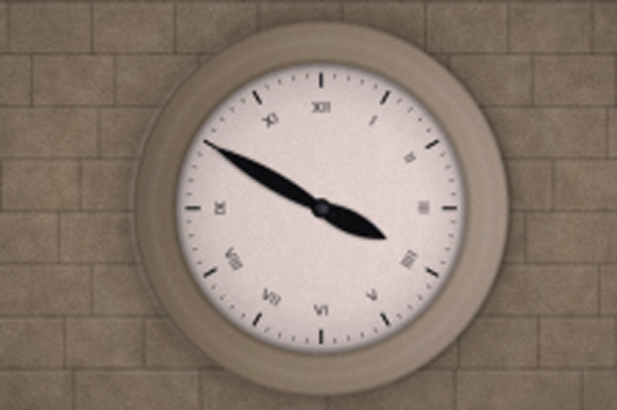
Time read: 3:50
